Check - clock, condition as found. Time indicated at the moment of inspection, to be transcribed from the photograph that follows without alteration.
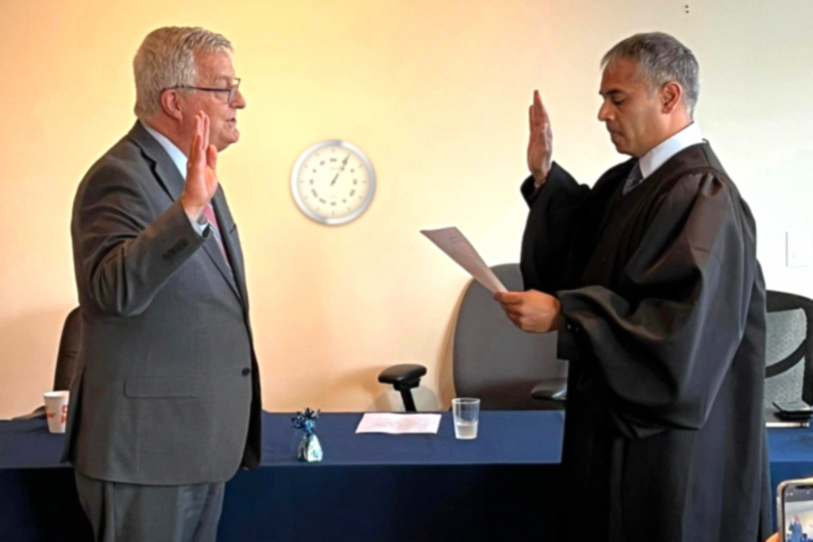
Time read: 1:05
